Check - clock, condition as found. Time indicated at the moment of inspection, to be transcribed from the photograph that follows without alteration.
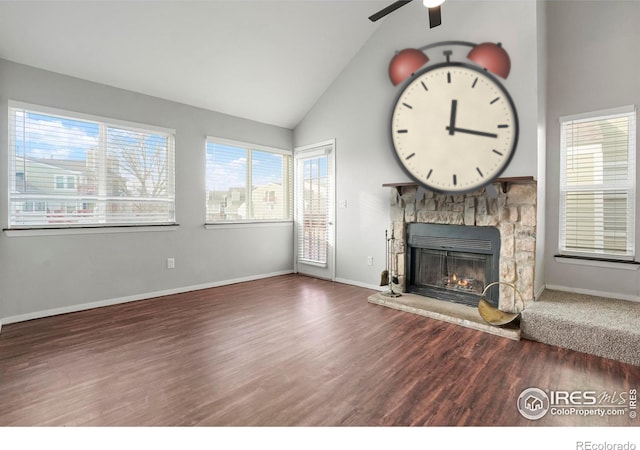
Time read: 12:17
